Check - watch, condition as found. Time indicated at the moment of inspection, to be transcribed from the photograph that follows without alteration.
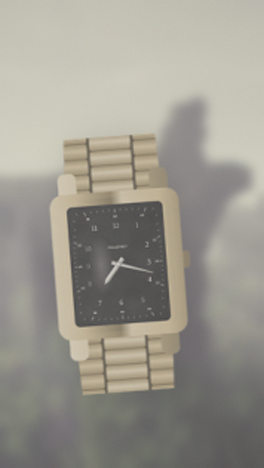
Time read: 7:18
